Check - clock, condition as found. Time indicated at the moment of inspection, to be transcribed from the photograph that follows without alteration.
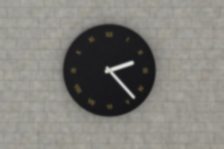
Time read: 2:23
